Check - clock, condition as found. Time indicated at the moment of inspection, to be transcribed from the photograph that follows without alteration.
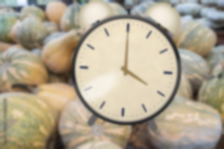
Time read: 4:00
